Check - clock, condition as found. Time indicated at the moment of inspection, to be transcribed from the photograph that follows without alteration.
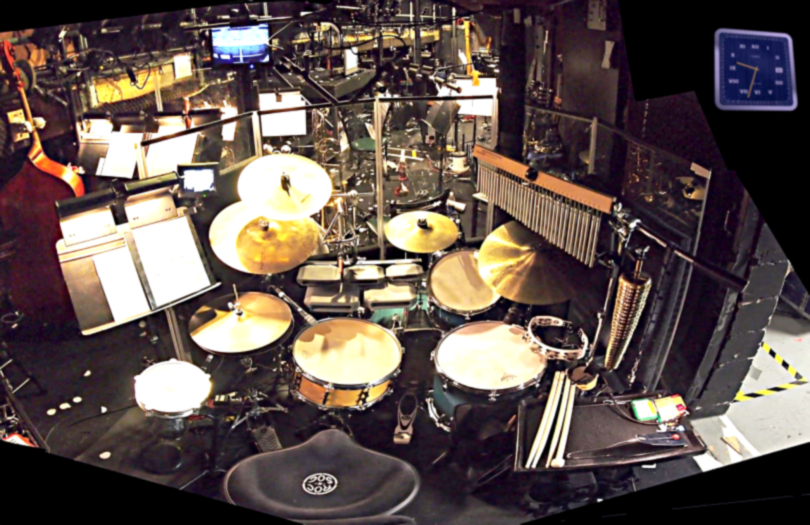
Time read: 9:33
